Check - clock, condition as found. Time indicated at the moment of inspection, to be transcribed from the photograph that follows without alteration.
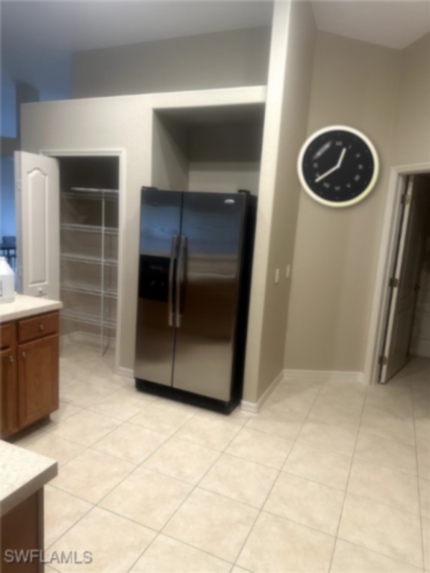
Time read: 12:39
